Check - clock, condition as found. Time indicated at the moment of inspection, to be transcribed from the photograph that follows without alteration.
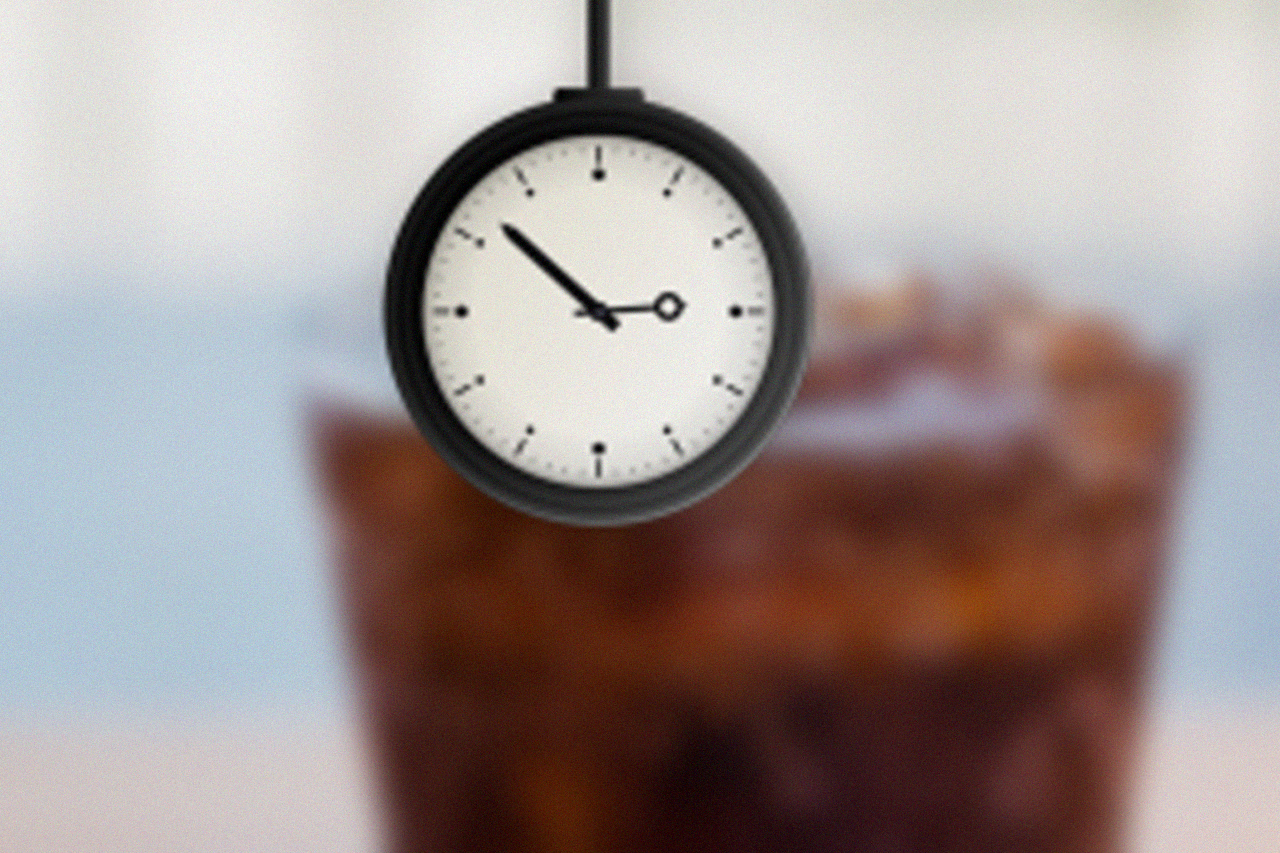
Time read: 2:52
